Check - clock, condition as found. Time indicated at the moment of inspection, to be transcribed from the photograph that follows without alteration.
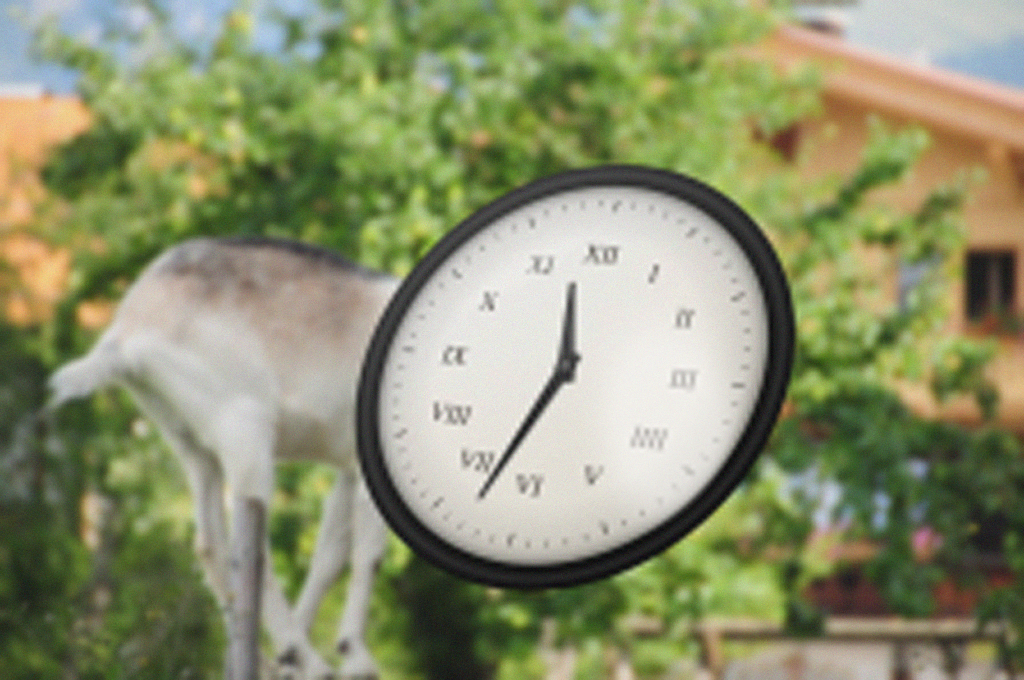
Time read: 11:33
